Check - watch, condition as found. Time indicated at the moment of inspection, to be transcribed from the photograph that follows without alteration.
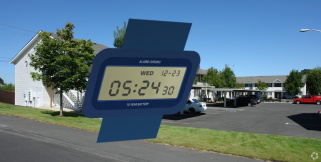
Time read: 5:24:30
